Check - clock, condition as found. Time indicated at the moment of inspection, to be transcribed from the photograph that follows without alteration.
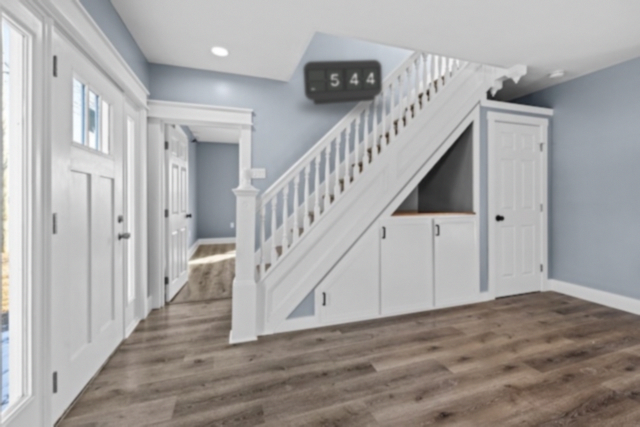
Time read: 5:44
